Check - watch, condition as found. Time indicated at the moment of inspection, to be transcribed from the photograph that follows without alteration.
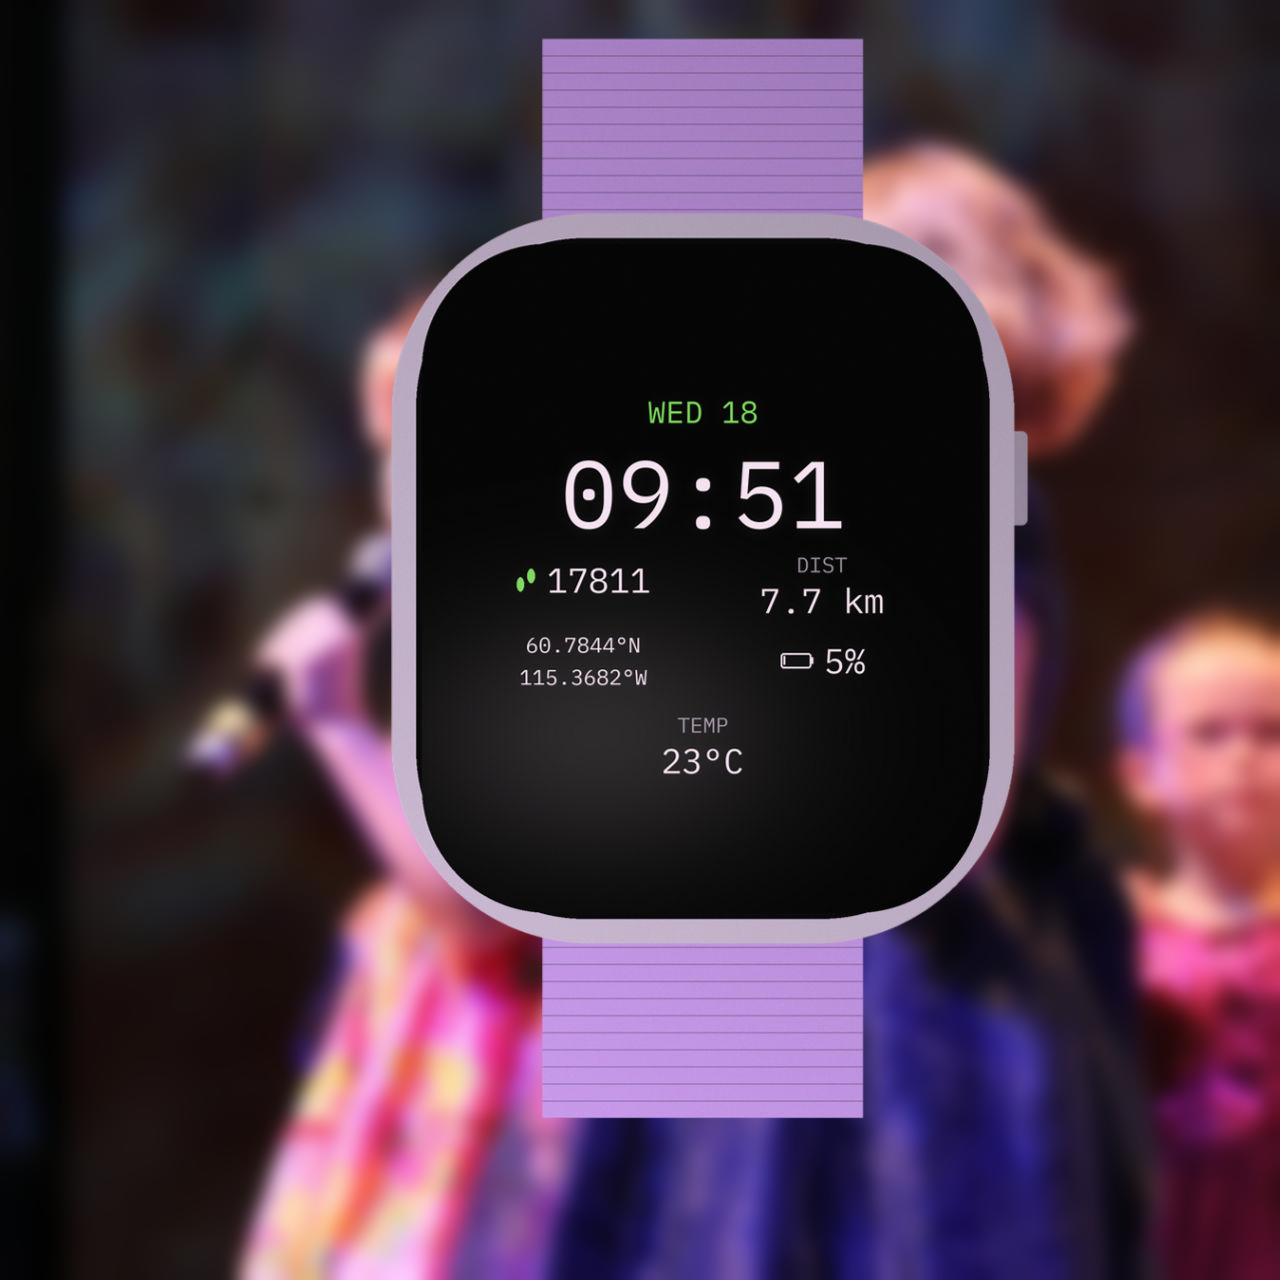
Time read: 9:51
